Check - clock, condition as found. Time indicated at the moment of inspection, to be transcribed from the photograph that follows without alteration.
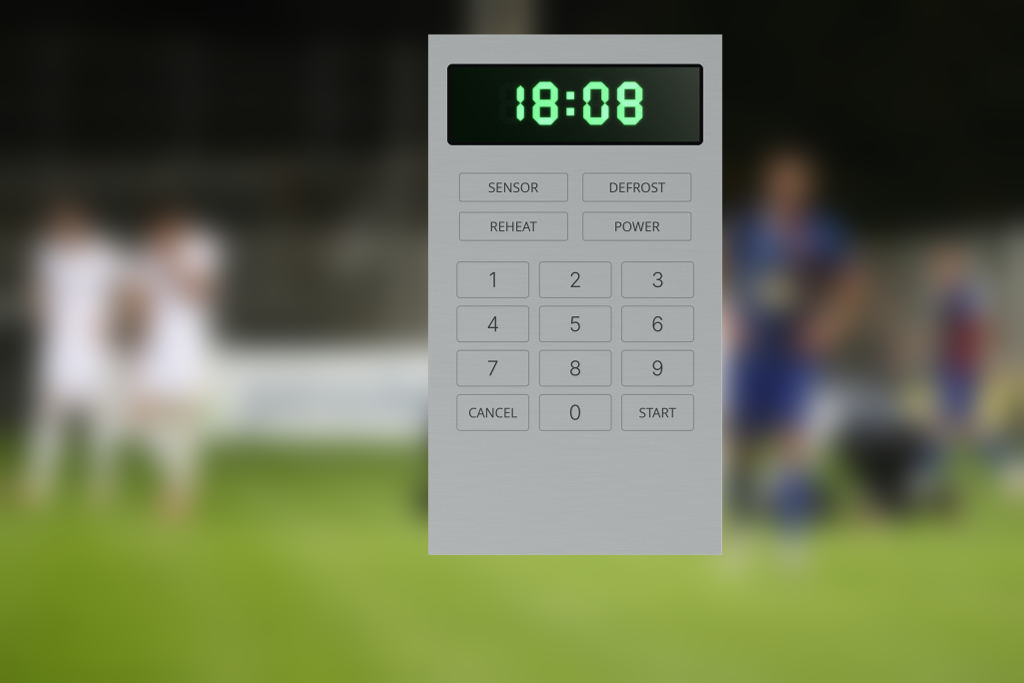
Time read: 18:08
